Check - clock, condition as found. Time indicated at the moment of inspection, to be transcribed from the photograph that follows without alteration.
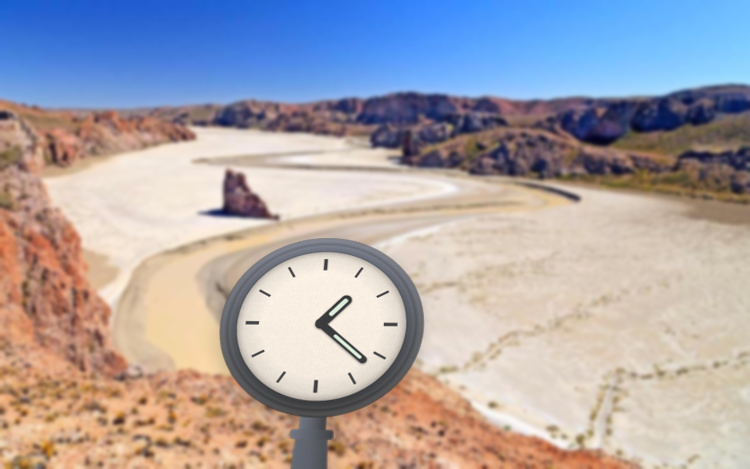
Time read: 1:22
